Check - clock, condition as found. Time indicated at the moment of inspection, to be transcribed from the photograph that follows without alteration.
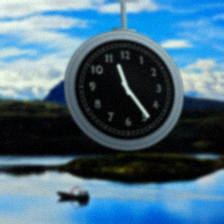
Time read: 11:24
